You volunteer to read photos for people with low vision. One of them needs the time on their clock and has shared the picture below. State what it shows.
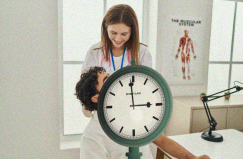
2:59
